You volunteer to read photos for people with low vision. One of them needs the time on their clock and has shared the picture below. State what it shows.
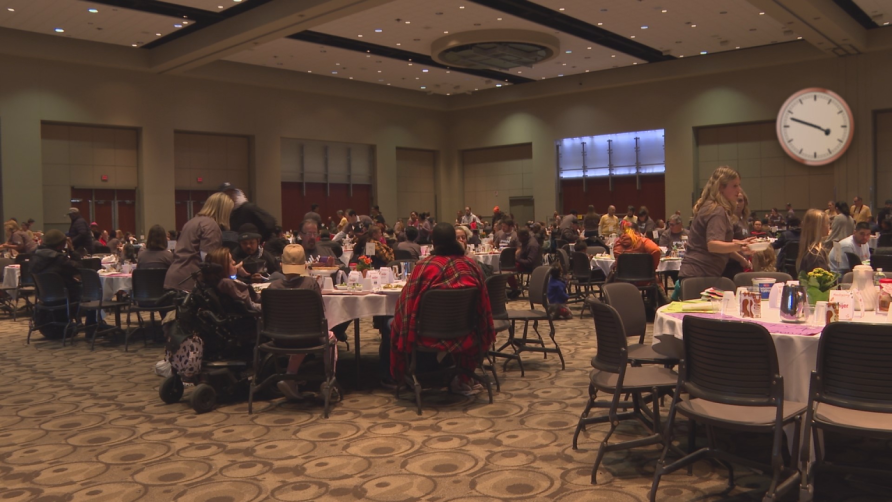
3:48
